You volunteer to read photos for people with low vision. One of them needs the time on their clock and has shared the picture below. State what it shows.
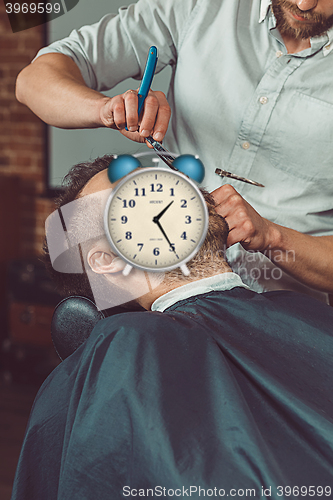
1:25
